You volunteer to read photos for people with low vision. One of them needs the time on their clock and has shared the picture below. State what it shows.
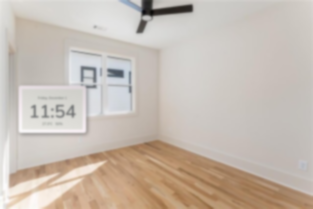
11:54
